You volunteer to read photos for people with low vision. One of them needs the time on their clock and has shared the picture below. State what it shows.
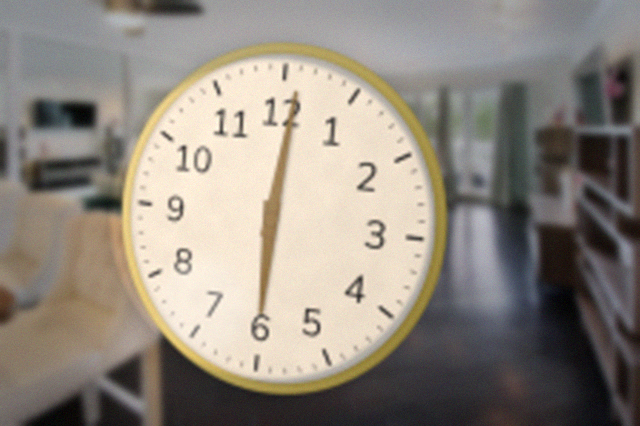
6:01
